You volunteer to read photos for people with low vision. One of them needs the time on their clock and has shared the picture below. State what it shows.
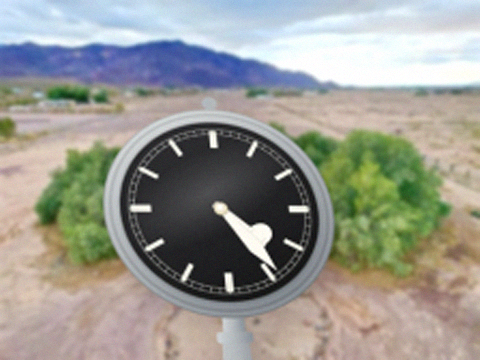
4:24
